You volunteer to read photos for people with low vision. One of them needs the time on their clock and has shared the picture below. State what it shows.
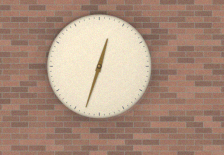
12:33
